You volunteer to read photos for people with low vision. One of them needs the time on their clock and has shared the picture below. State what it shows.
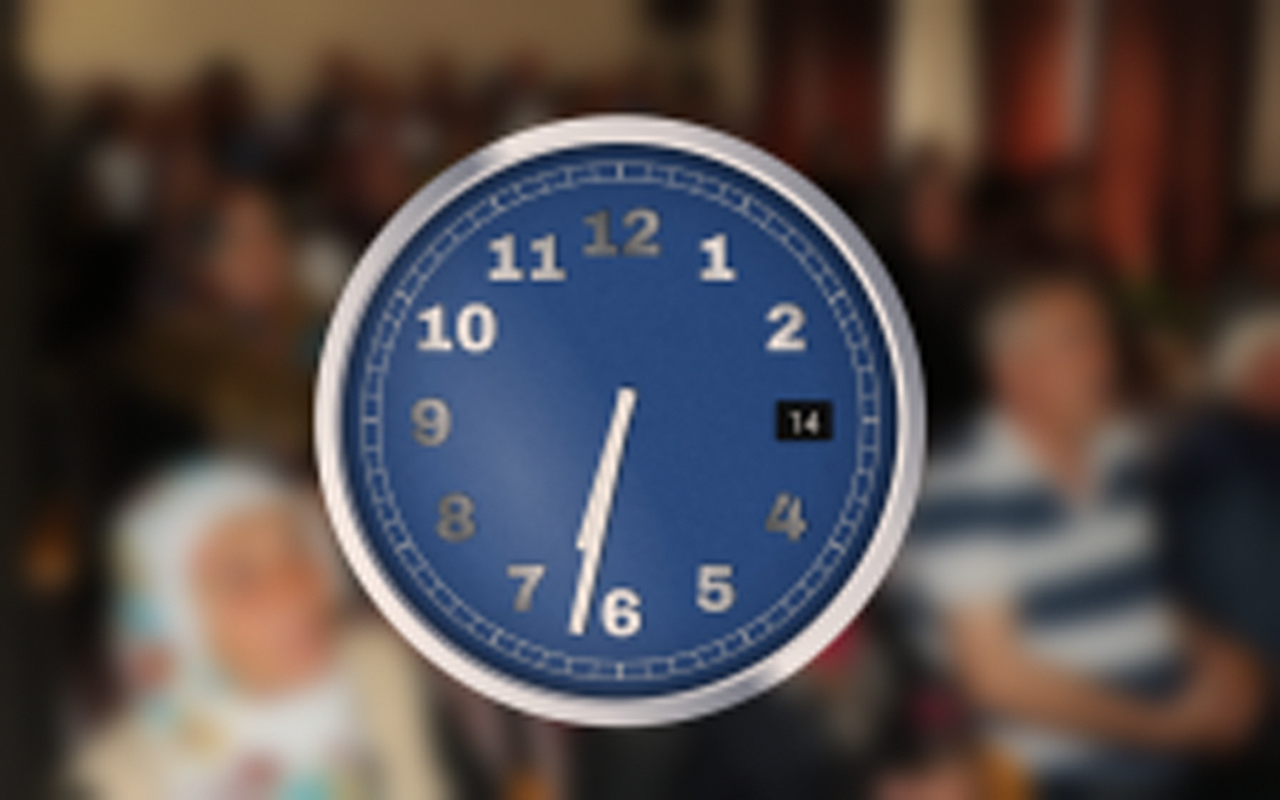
6:32
